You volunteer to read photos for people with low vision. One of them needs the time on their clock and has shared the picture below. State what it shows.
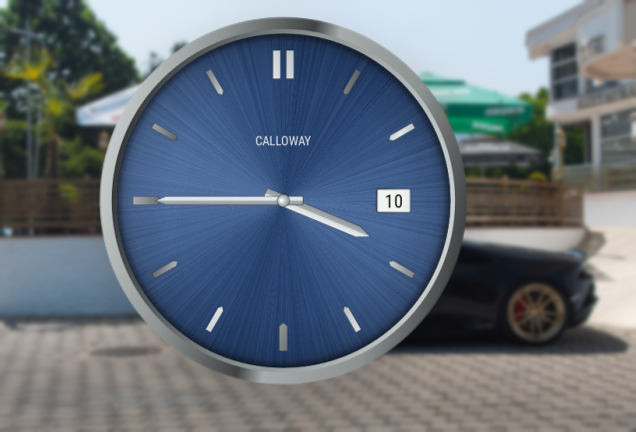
3:45
